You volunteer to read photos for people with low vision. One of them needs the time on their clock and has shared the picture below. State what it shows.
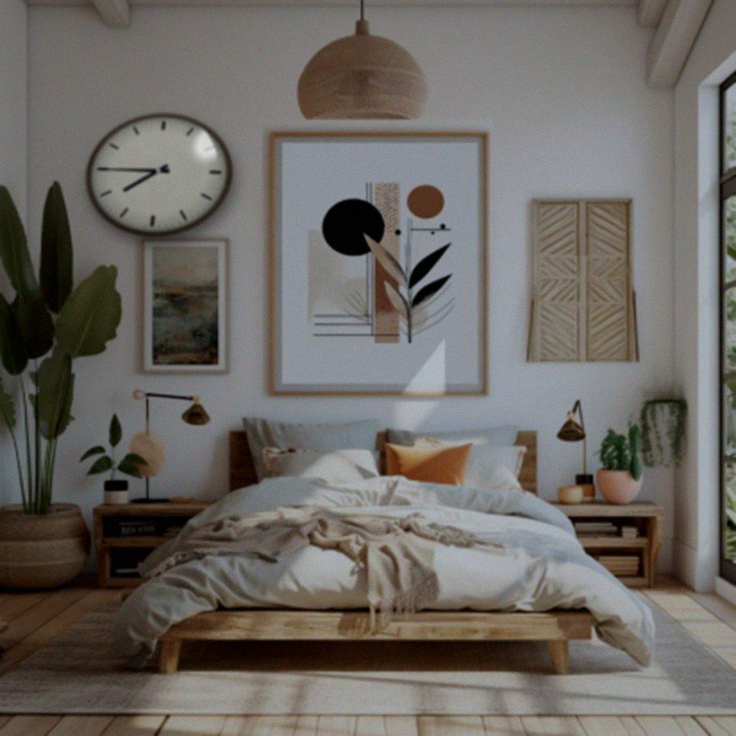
7:45
